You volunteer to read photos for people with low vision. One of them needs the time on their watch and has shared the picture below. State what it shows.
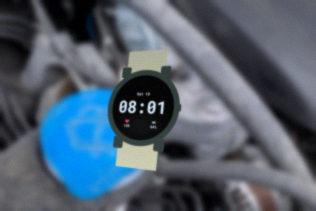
8:01
